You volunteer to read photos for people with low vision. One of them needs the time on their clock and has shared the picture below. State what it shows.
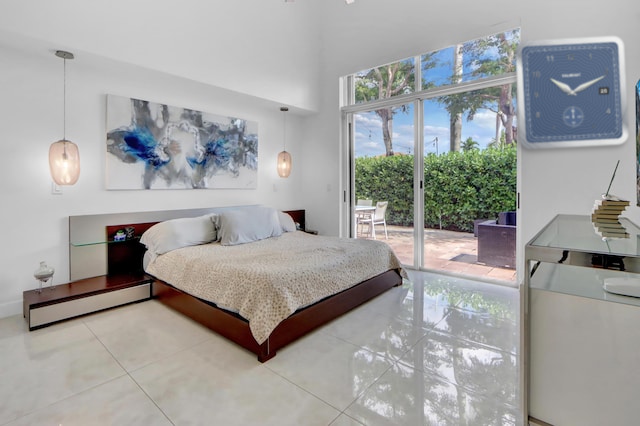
10:11
